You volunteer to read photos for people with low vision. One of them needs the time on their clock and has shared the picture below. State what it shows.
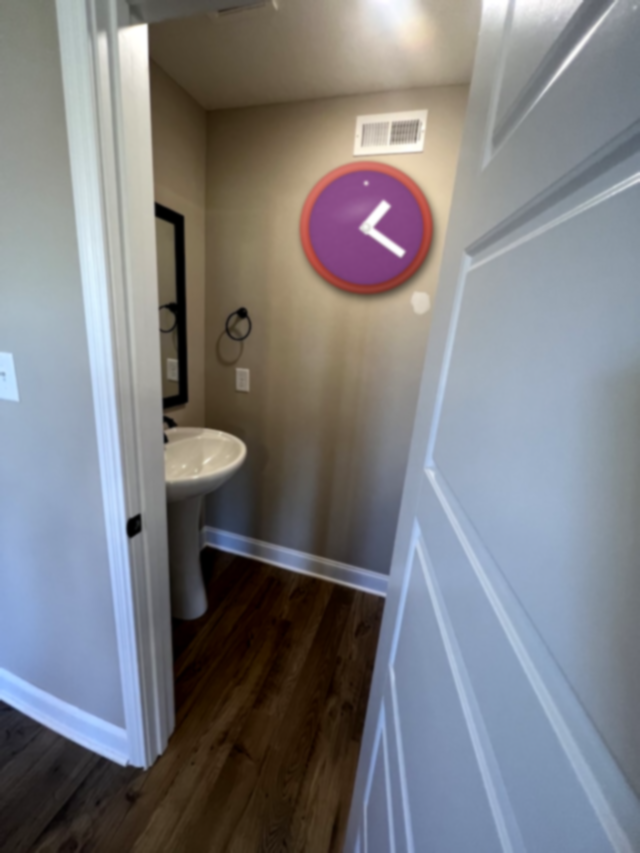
1:21
